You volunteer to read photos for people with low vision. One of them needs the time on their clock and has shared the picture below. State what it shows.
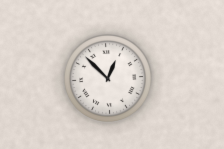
12:53
